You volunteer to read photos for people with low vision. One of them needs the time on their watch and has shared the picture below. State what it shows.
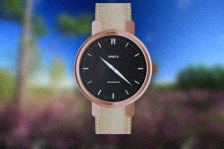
10:22
